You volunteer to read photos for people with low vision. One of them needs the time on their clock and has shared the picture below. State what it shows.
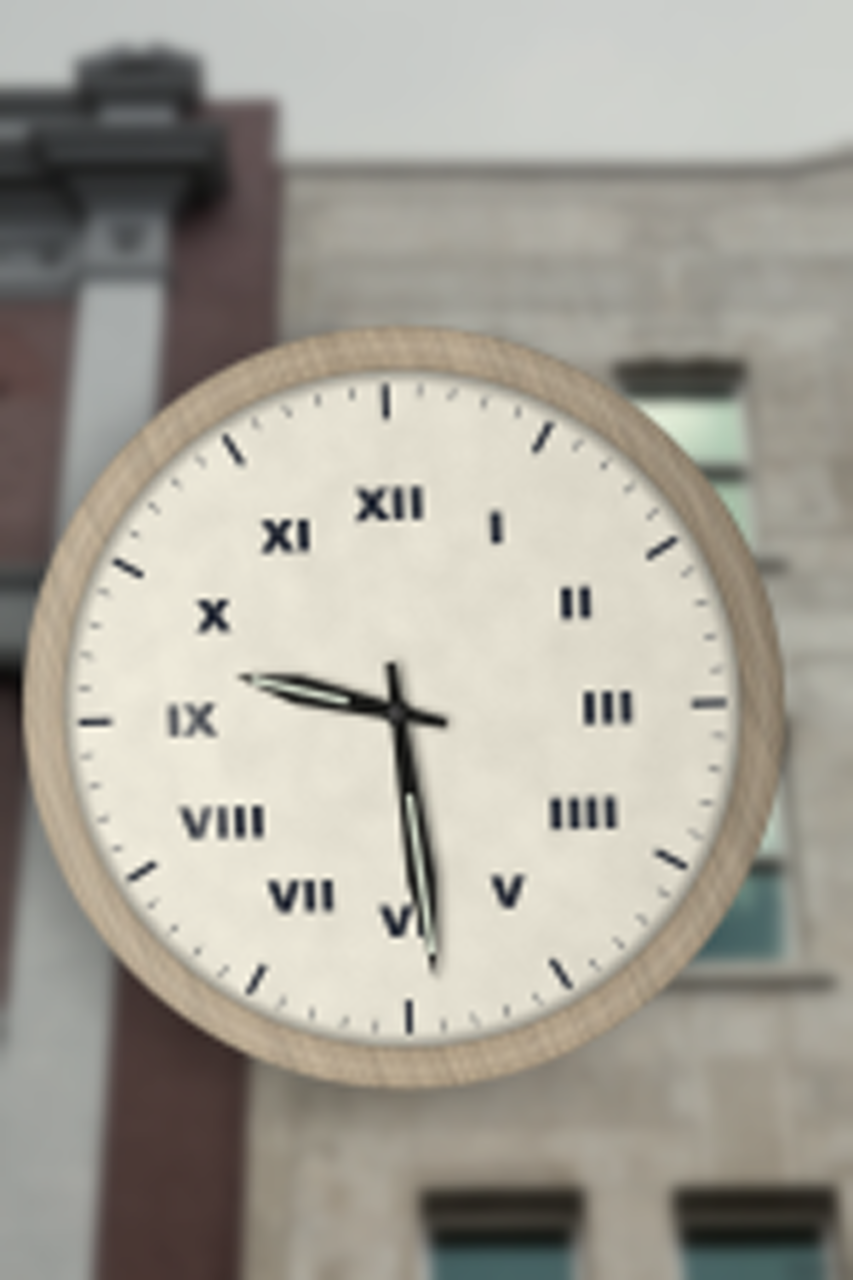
9:29
